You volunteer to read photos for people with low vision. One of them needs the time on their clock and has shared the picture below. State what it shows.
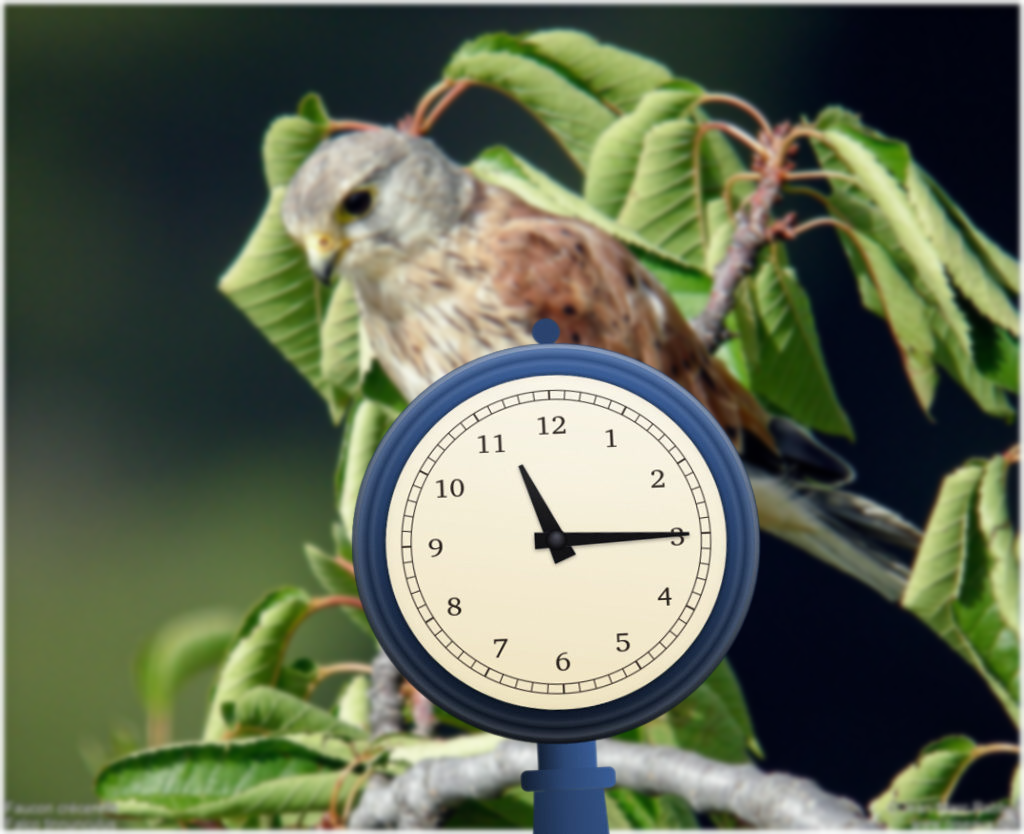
11:15
